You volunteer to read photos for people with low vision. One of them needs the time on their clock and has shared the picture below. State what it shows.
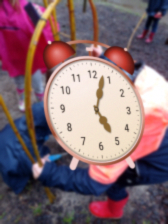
5:03
